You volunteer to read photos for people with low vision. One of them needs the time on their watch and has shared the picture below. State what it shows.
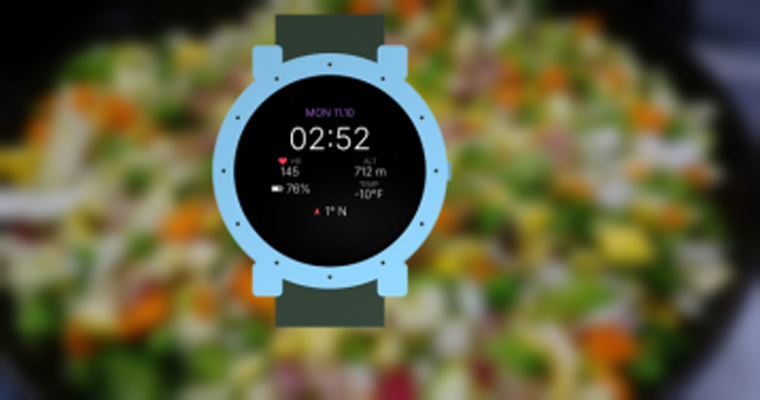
2:52
